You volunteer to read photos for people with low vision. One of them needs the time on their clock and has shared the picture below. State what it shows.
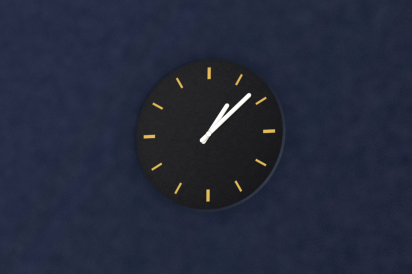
1:08
